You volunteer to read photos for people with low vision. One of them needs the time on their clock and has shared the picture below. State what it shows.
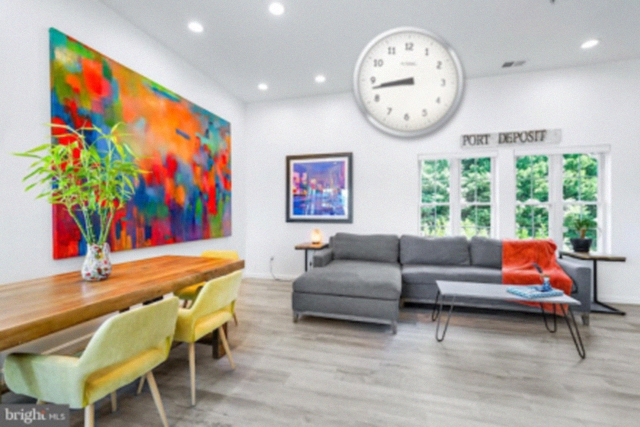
8:43
